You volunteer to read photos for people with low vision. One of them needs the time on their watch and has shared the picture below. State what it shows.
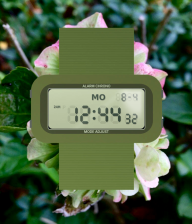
12:44:32
